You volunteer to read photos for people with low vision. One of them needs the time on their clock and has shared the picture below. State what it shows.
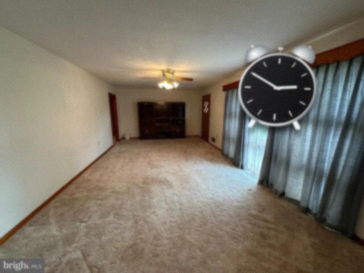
2:50
